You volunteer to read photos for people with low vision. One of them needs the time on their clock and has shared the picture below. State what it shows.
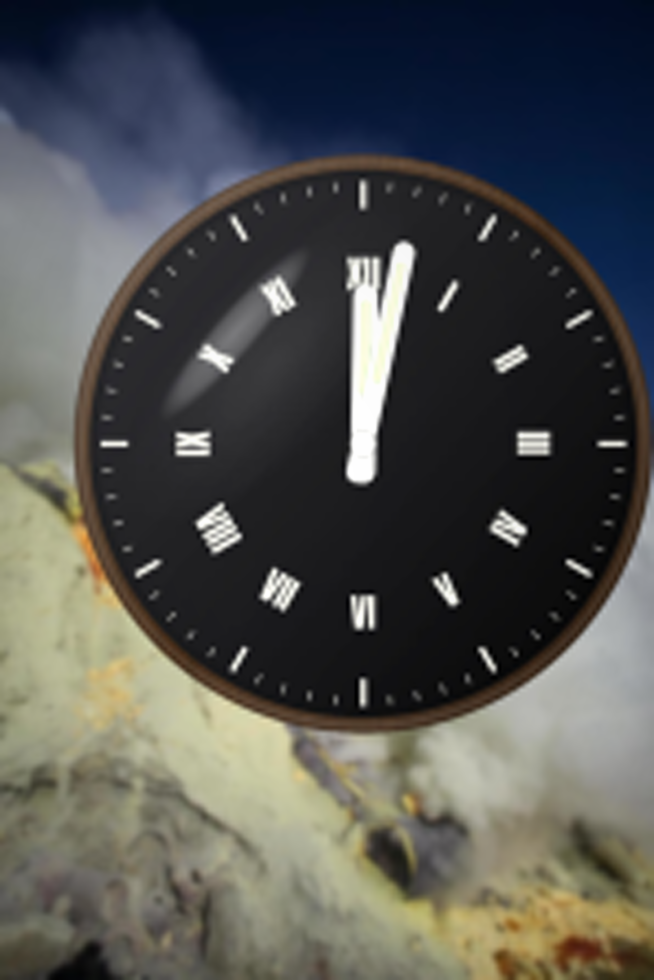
12:02
